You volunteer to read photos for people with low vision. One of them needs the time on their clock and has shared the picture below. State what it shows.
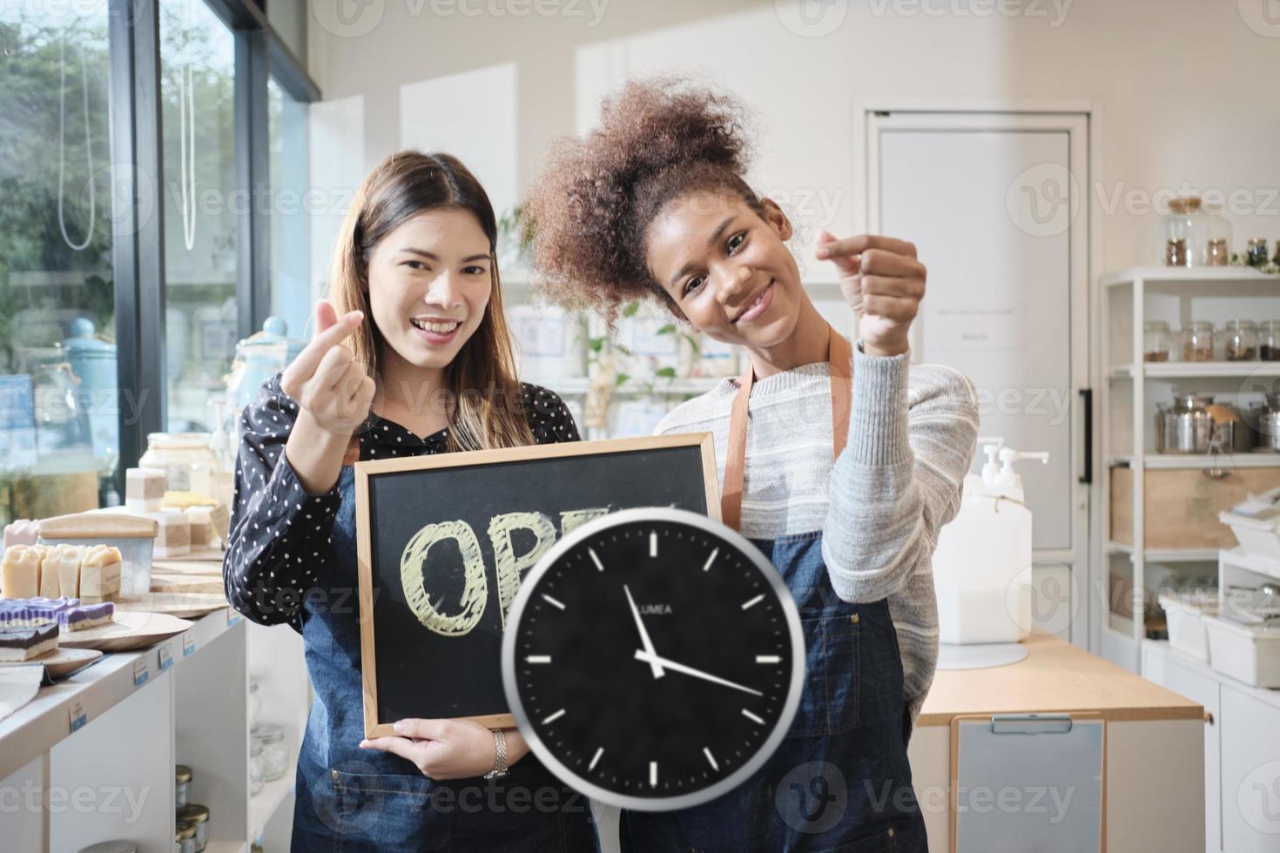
11:18
